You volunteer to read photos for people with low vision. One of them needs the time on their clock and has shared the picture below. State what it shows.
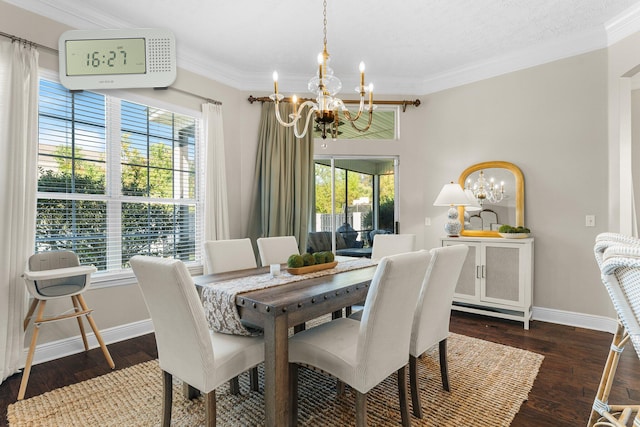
16:27
